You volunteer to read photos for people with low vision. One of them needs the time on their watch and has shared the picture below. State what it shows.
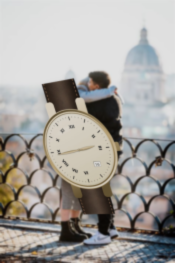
2:44
